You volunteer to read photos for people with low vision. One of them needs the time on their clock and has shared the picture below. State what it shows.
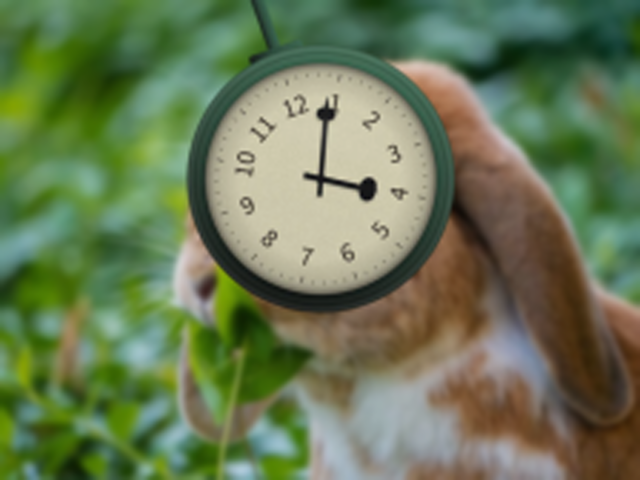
4:04
